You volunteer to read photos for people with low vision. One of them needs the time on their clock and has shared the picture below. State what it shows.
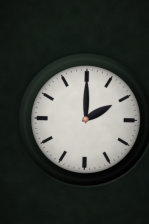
2:00
